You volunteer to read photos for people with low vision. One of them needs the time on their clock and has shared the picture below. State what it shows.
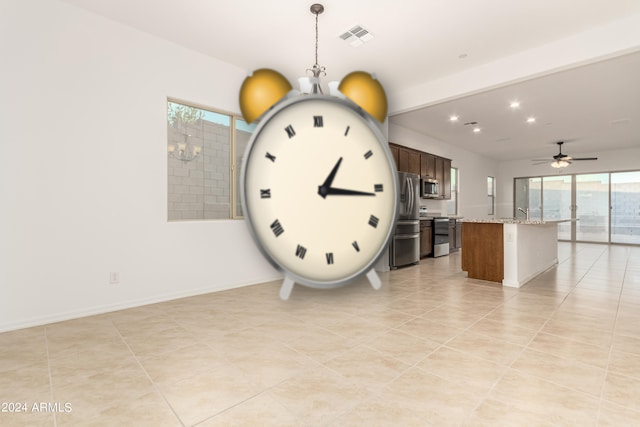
1:16
